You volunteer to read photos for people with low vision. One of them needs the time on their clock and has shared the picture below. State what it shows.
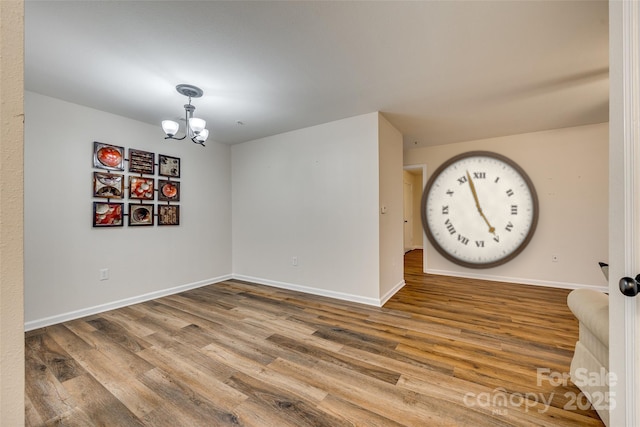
4:57
